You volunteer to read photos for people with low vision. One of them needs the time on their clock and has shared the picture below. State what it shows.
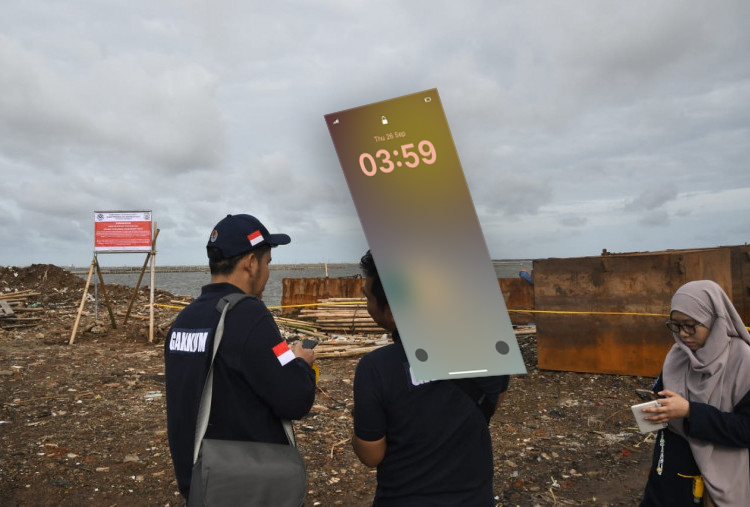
3:59
